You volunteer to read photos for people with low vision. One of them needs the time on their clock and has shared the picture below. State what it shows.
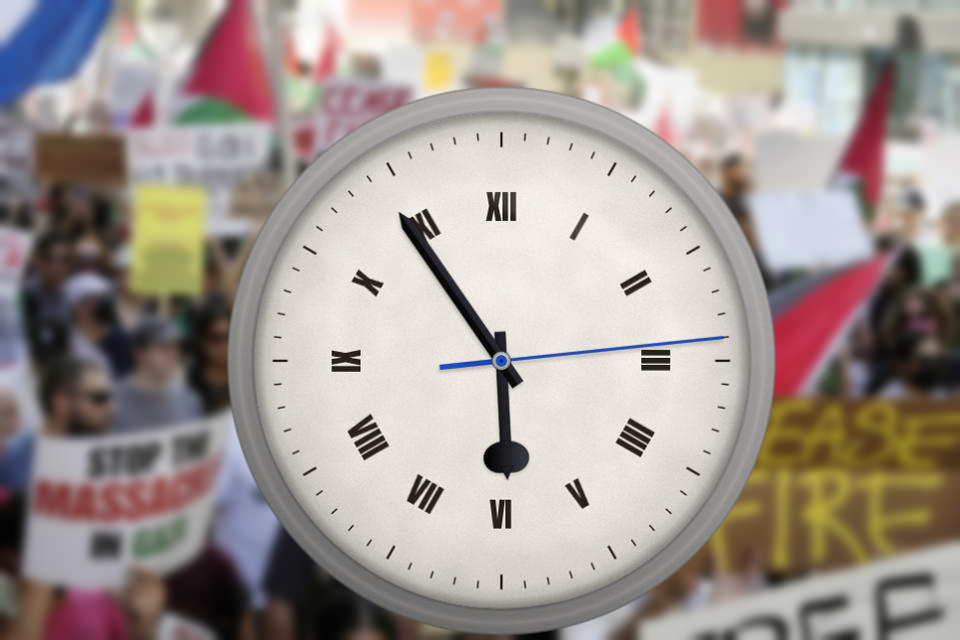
5:54:14
